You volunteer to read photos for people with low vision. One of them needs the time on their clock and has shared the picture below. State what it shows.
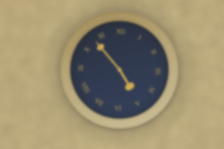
4:53
